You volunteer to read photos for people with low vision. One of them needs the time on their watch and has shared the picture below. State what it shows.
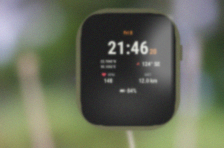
21:46
